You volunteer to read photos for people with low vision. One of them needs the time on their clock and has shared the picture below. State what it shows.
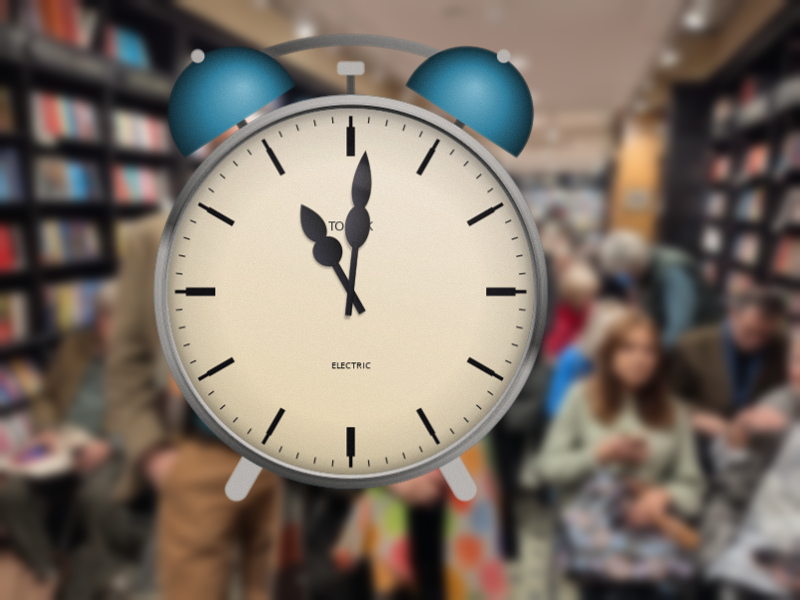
11:01
